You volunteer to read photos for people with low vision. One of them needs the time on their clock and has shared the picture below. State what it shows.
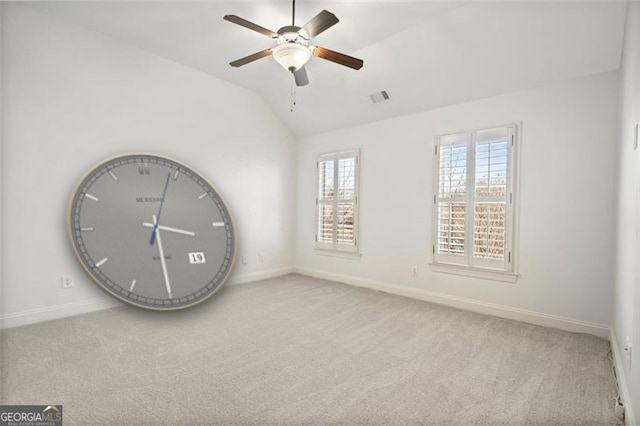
3:30:04
